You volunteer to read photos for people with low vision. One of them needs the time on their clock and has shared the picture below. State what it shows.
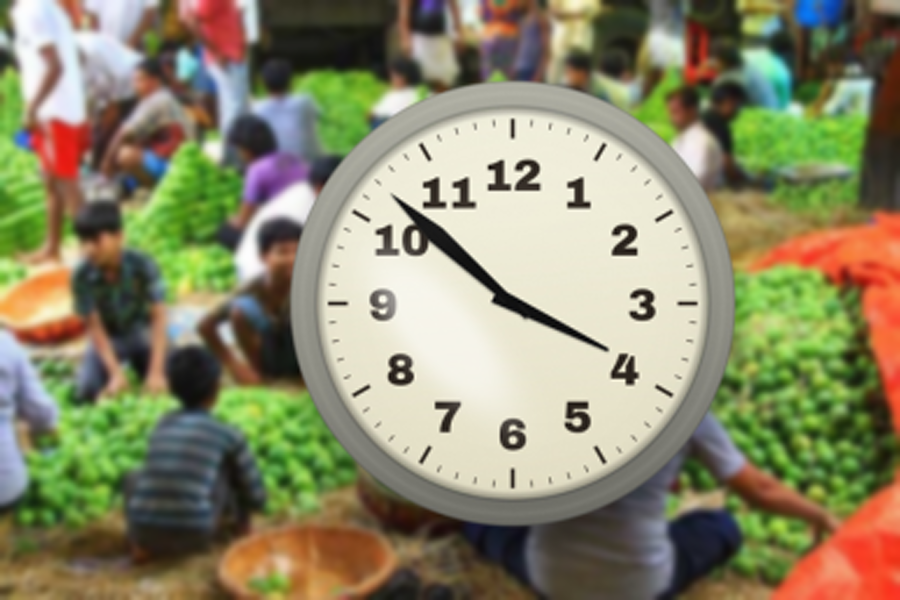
3:52
